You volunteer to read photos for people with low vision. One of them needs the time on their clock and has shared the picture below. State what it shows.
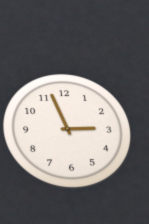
2:57
